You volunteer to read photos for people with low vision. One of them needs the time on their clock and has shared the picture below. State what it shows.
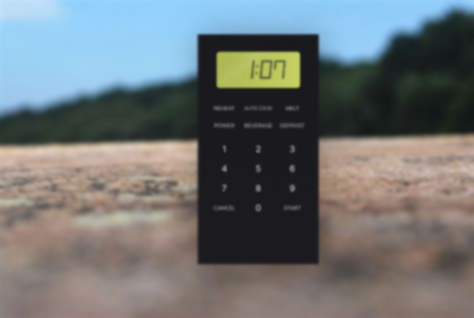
1:07
